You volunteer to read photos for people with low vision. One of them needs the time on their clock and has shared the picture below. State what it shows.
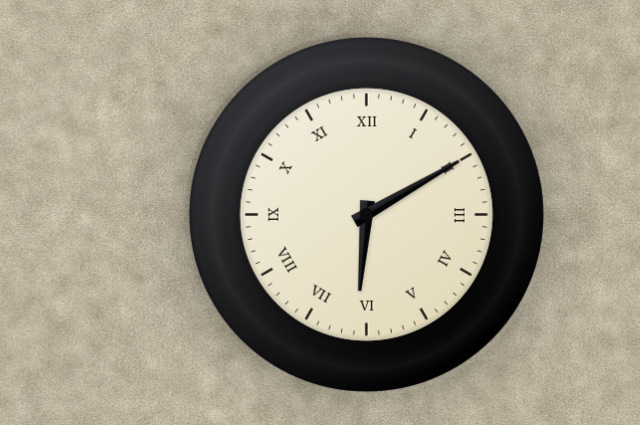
6:10
